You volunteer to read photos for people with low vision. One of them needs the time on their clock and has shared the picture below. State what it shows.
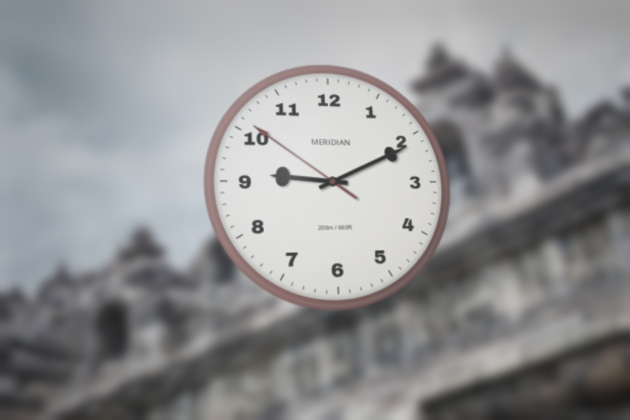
9:10:51
